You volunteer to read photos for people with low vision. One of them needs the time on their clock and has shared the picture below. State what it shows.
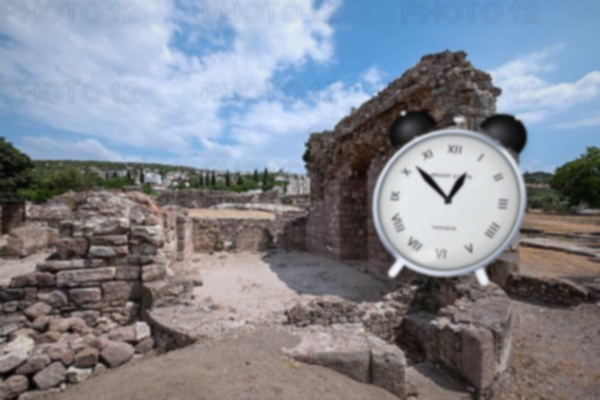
12:52
